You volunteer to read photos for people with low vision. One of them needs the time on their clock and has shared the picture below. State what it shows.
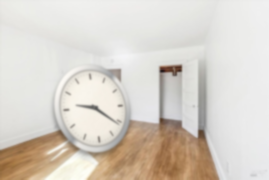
9:21
